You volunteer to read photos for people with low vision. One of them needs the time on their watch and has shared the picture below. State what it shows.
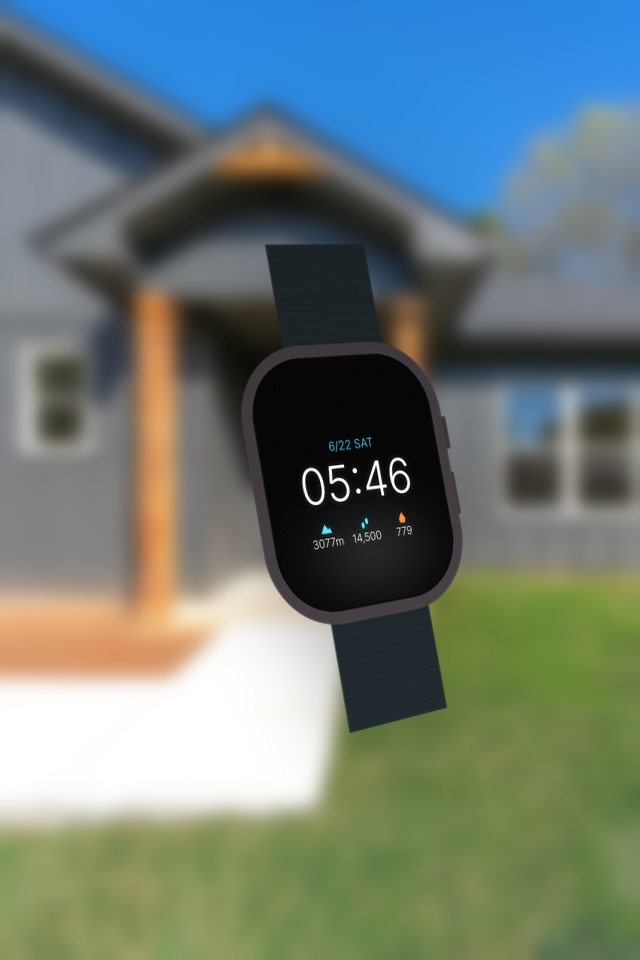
5:46
